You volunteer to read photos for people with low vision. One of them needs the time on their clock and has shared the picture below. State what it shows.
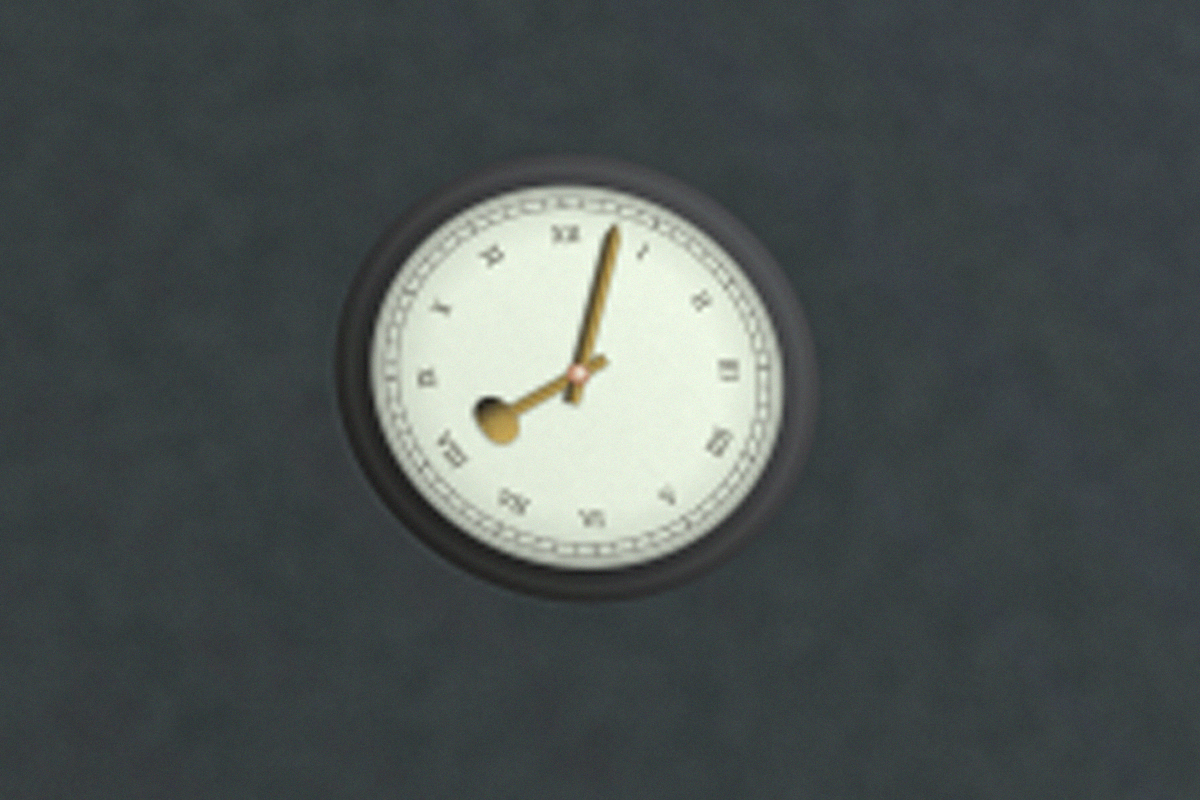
8:03
